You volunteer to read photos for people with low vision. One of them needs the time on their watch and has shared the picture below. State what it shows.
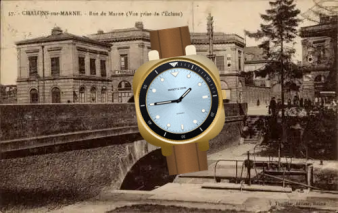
1:45
